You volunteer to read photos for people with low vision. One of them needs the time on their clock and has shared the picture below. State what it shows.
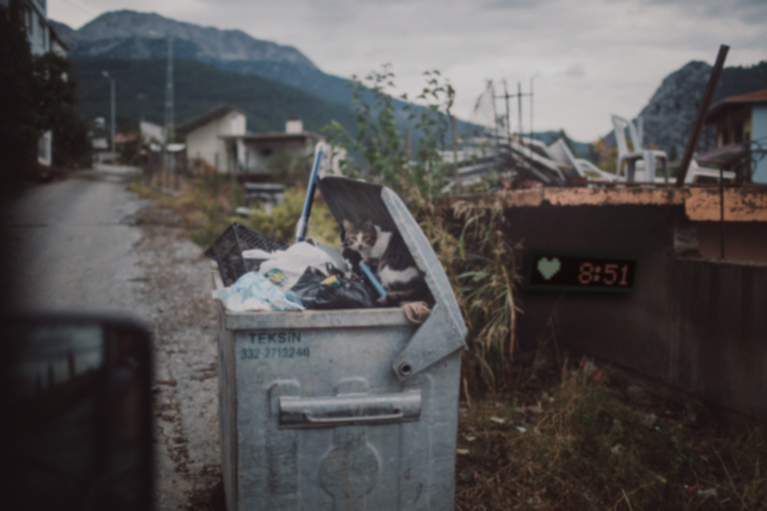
8:51
